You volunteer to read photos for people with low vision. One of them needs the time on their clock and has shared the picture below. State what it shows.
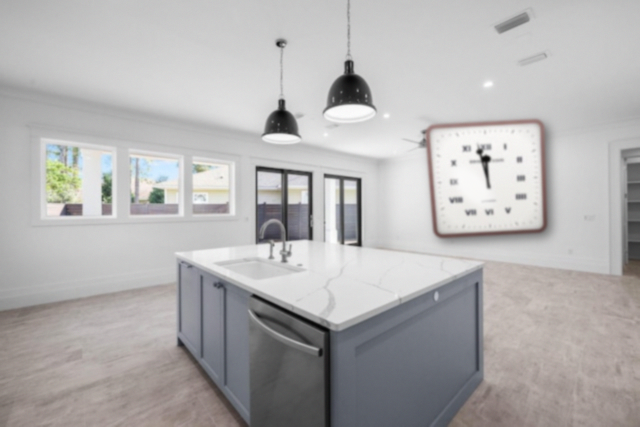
11:58
